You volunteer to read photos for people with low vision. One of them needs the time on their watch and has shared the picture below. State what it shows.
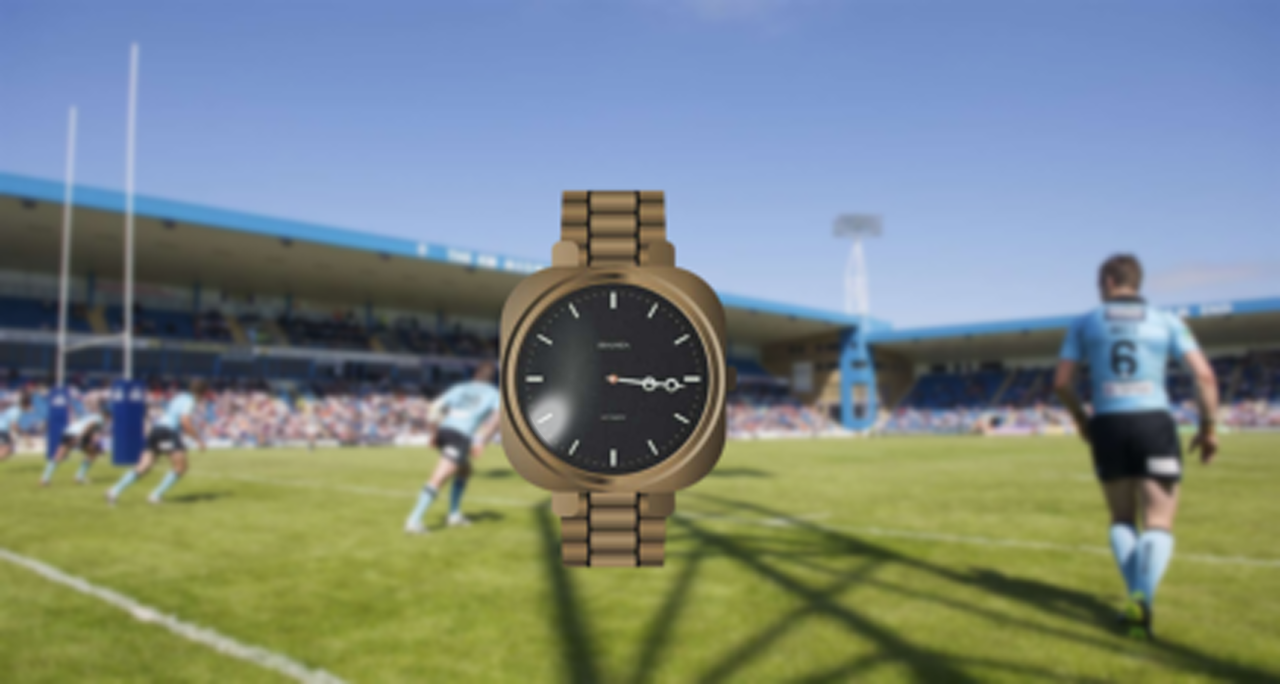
3:16
